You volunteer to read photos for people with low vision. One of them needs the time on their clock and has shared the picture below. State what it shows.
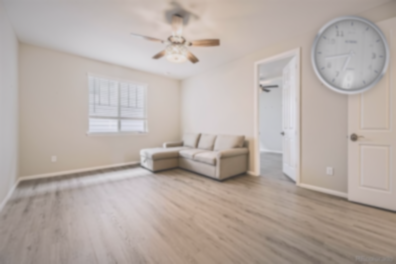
6:43
